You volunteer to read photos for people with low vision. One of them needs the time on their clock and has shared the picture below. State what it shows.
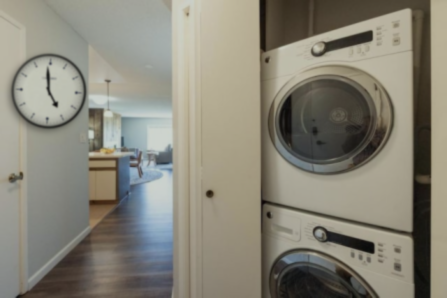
4:59
